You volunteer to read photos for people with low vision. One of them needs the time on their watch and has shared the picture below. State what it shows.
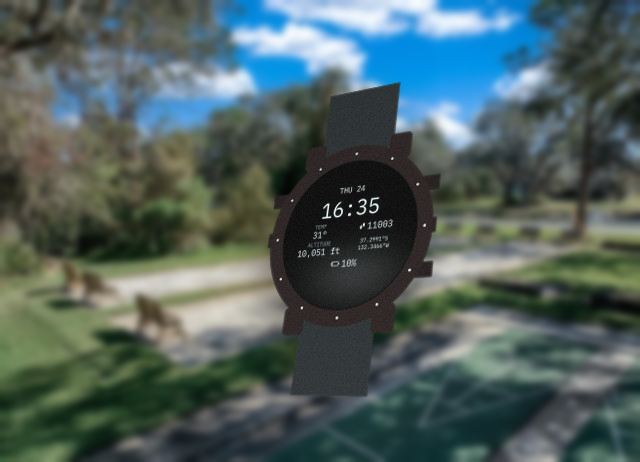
16:35
